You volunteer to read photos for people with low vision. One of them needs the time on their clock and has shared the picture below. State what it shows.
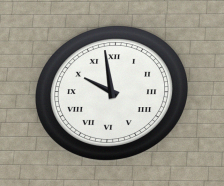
9:58
